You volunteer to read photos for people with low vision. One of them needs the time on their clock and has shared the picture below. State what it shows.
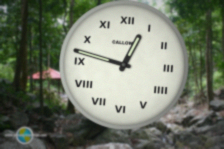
12:47
